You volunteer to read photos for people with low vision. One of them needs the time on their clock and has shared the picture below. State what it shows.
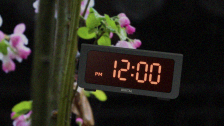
12:00
